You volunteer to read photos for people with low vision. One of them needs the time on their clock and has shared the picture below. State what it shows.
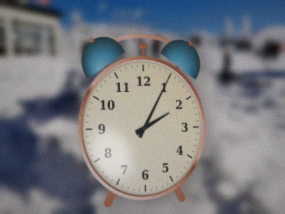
2:05
